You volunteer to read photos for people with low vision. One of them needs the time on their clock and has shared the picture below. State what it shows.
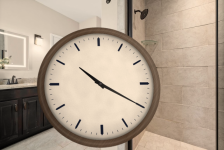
10:20
